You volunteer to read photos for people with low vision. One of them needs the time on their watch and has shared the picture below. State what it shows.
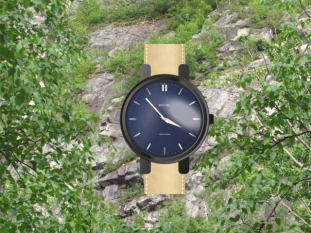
3:53
